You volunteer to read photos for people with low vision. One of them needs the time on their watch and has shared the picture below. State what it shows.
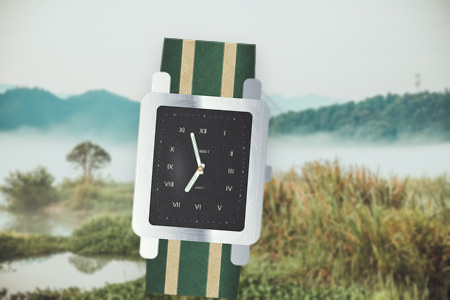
6:57
